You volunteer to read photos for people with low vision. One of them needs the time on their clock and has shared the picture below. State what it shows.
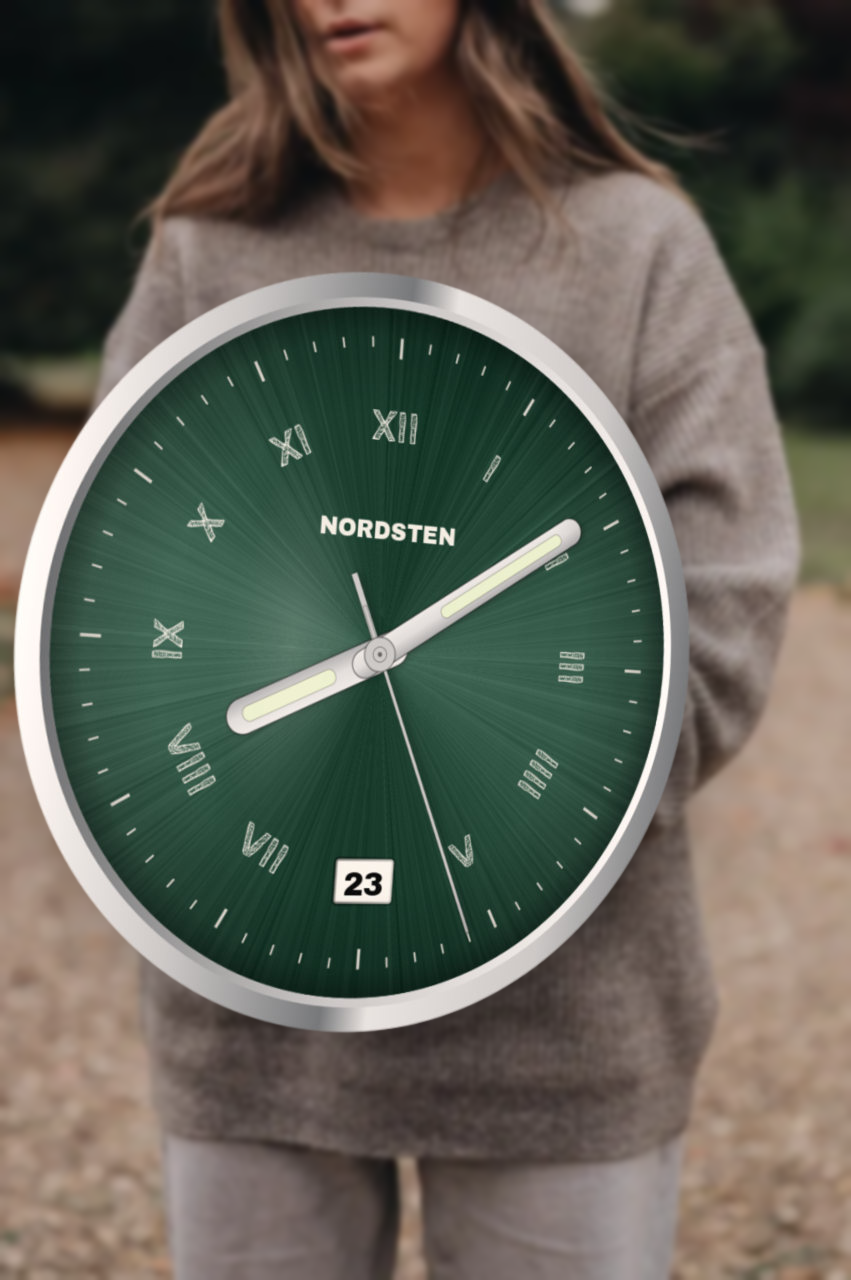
8:09:26
